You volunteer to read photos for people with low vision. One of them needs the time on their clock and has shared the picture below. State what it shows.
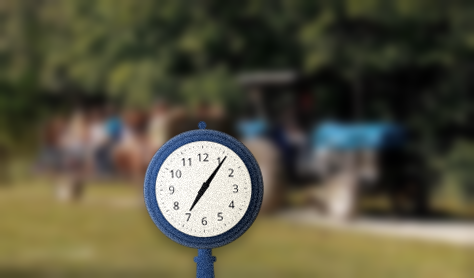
7:06
